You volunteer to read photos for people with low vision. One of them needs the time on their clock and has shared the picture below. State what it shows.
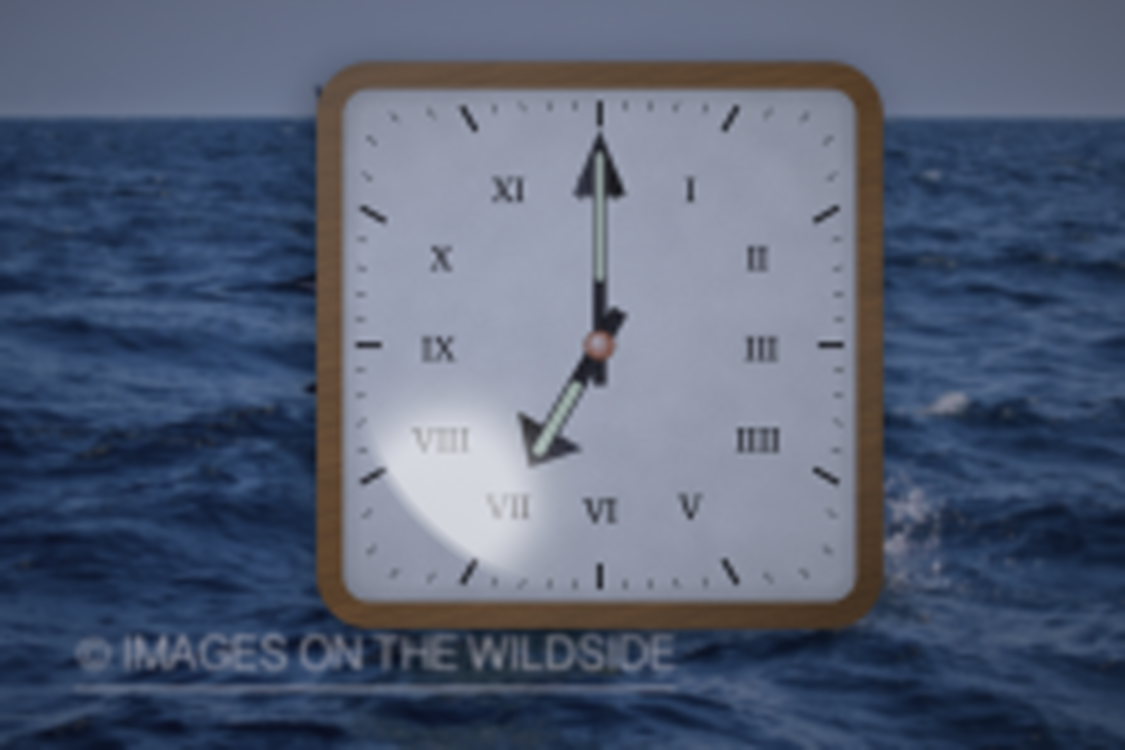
7:00
